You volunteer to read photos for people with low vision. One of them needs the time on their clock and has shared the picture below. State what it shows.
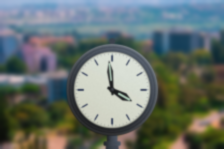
3:59
